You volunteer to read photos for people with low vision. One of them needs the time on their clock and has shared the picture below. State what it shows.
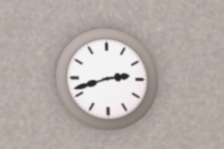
2:42
